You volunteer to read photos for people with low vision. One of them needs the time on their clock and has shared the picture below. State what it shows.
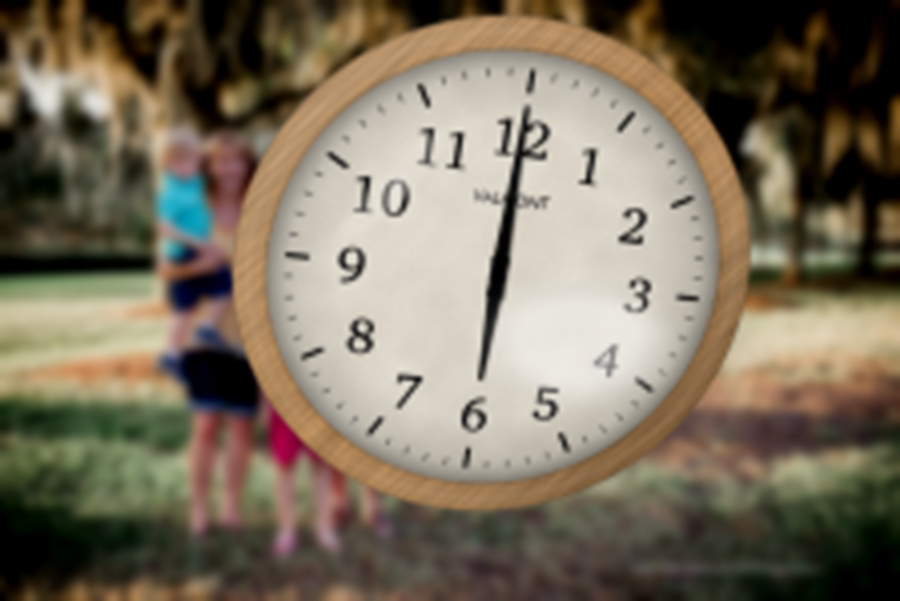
6:00
